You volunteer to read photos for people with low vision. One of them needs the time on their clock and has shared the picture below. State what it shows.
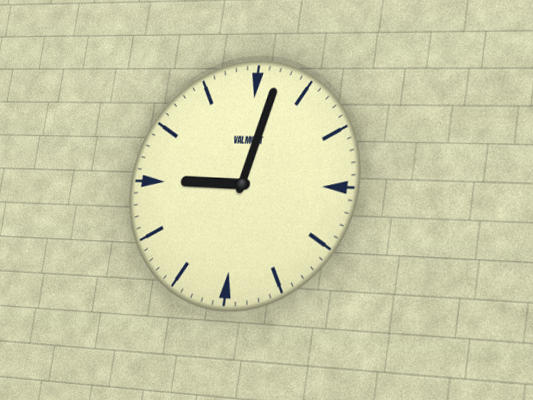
9:02
